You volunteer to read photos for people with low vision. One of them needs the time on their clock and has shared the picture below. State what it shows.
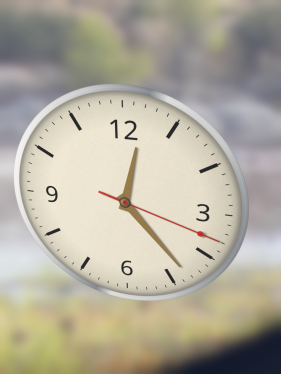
12:23:18
